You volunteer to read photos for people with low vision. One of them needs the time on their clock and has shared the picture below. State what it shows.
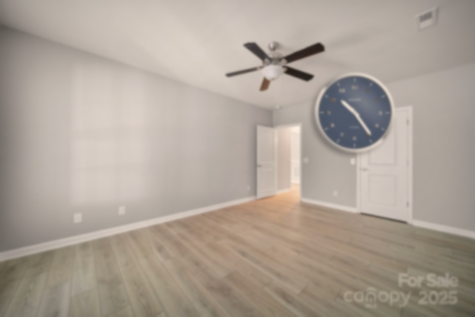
10:24
